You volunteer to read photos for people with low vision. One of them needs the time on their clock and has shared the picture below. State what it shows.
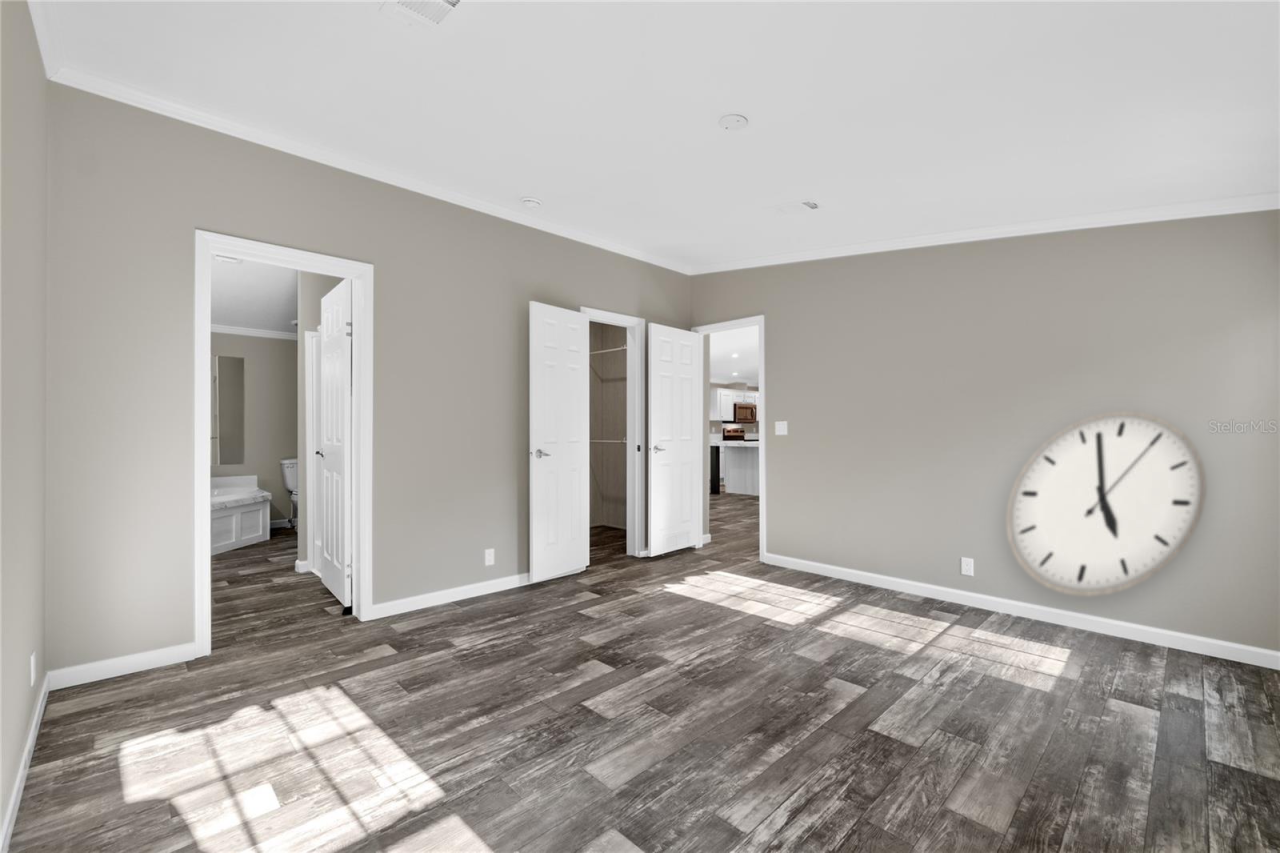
4:57:05
